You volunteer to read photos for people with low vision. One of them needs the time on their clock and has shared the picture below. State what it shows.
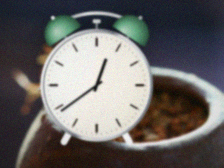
12:39
